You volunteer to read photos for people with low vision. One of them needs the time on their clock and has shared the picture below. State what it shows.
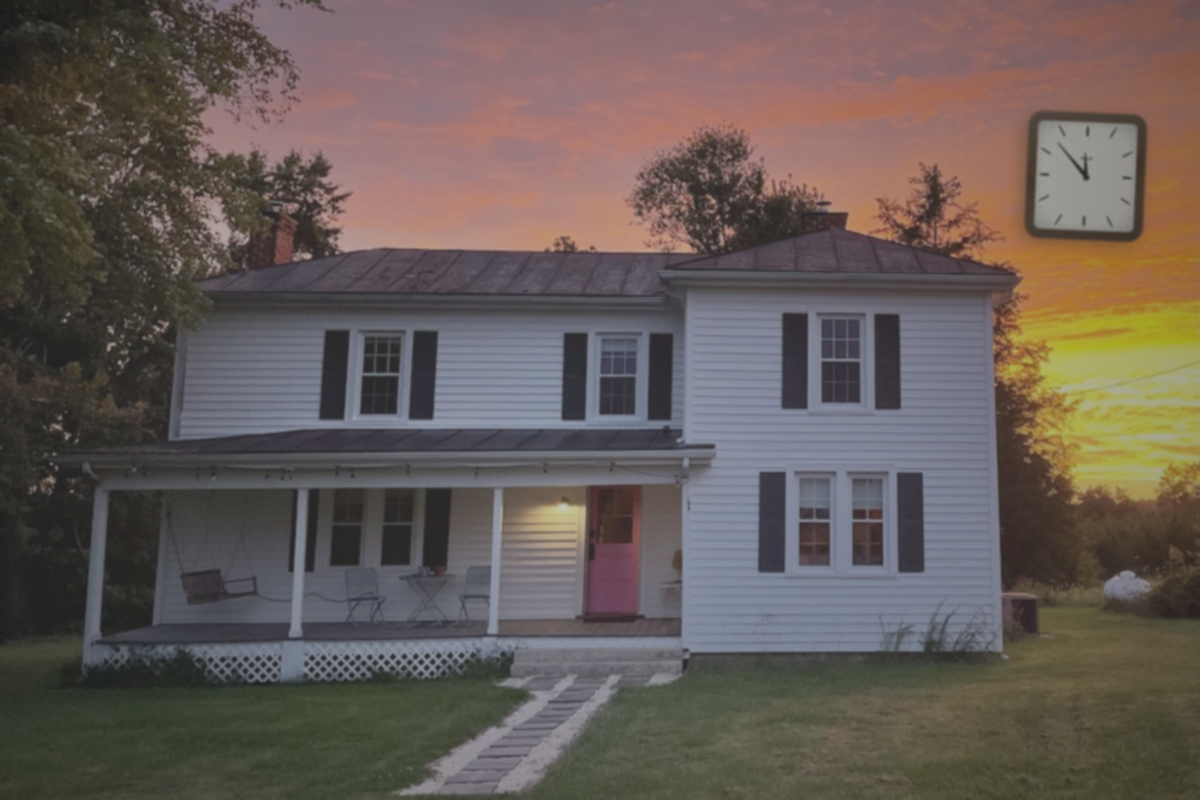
11:53
